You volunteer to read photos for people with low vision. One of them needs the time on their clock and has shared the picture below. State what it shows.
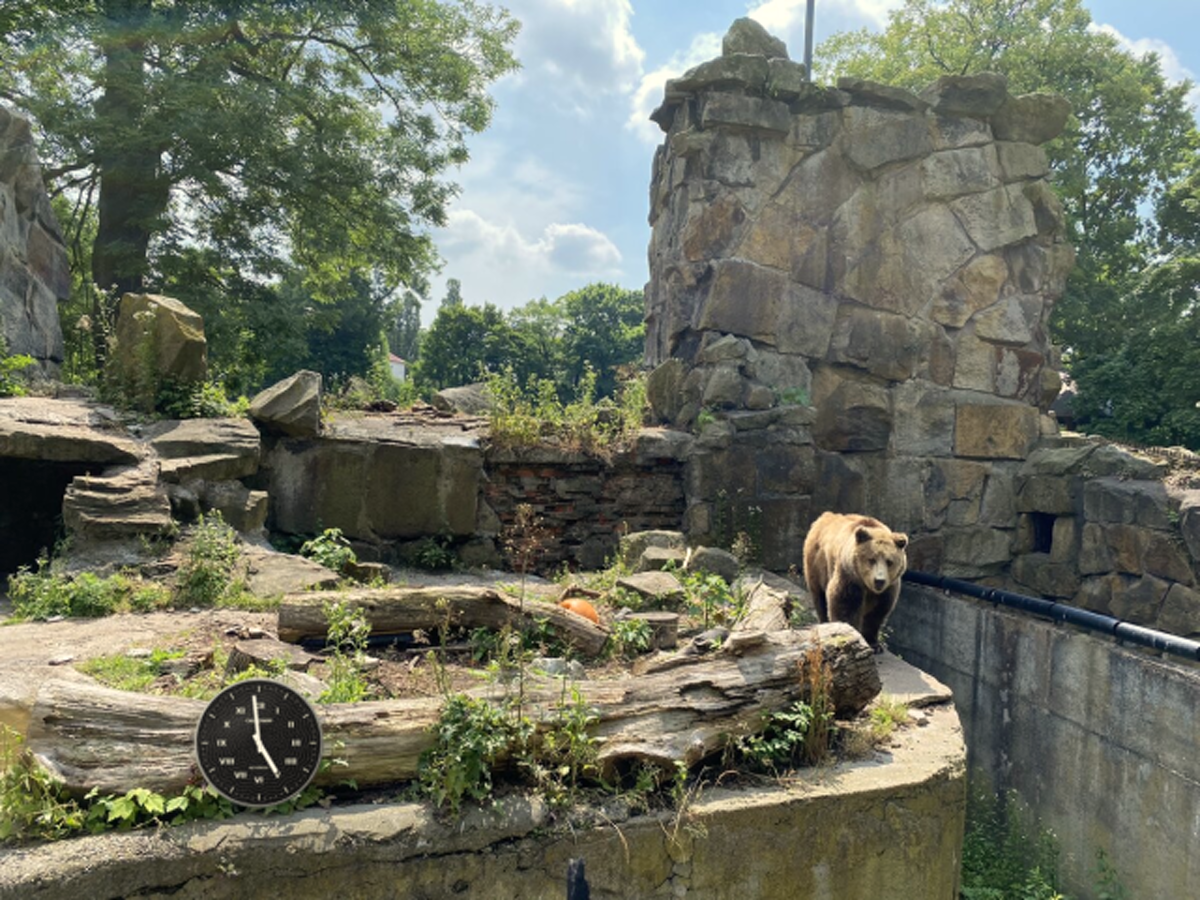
4:59
